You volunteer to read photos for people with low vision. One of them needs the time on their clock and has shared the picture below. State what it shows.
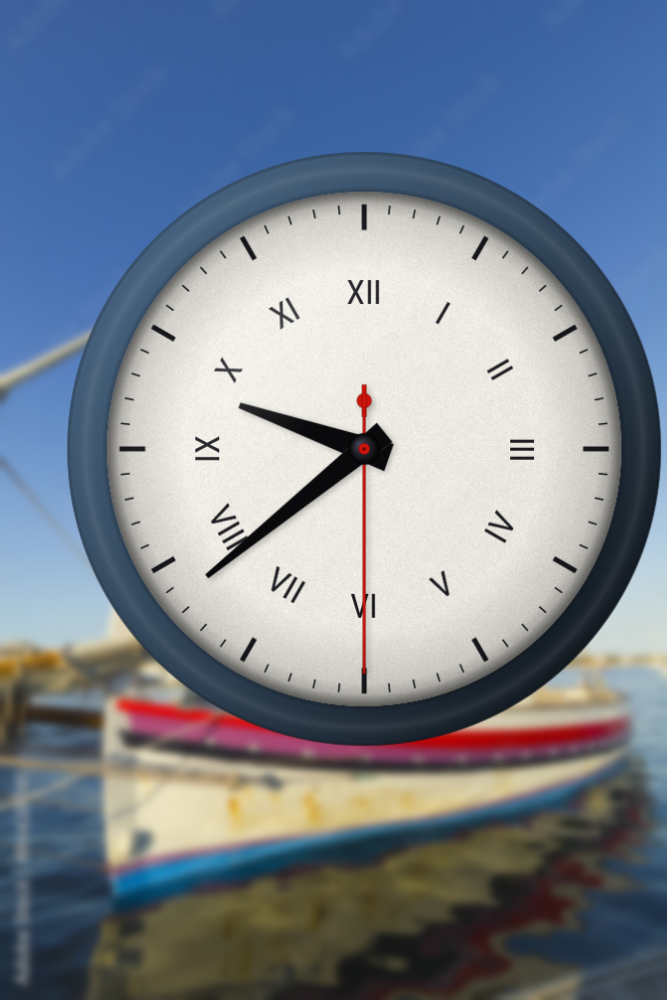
9:38:30
